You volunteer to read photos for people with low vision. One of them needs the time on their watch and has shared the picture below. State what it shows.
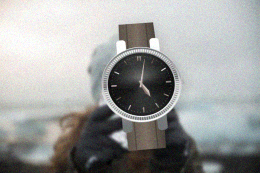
5:02
